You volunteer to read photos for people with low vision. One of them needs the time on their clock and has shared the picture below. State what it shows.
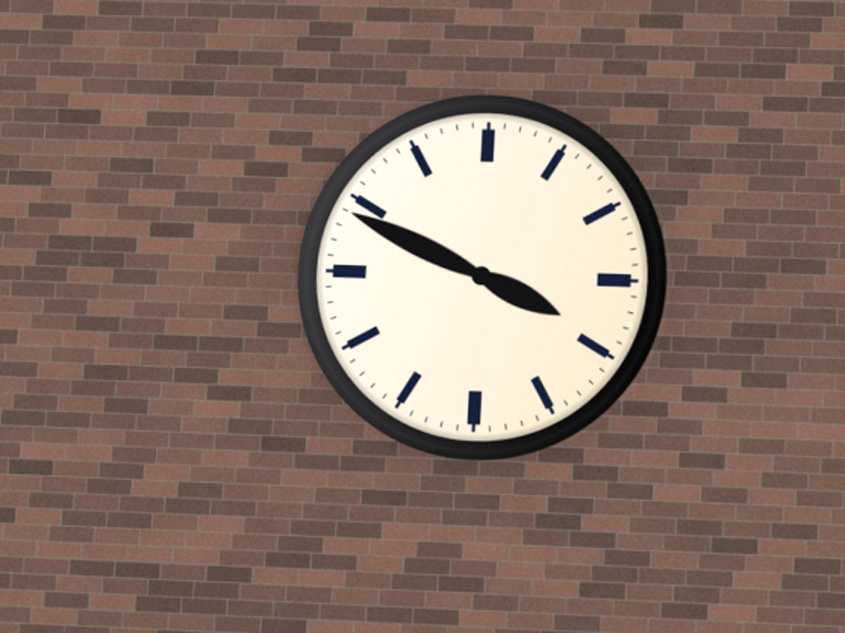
3:49
